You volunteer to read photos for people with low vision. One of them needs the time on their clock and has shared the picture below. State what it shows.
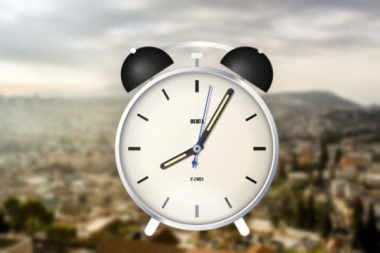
8:05:02
